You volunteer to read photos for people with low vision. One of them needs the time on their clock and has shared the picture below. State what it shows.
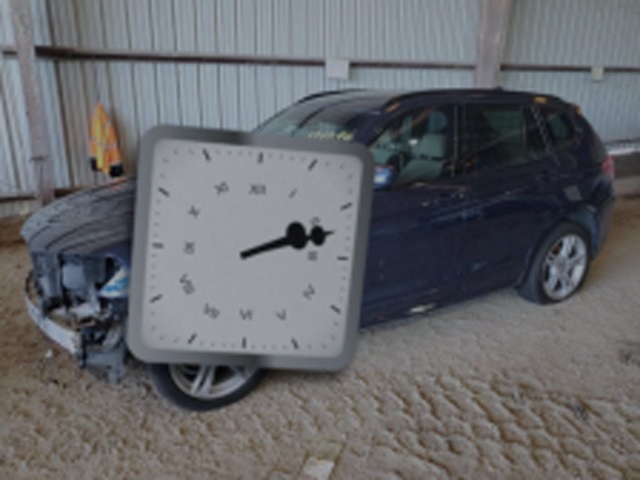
2:12
